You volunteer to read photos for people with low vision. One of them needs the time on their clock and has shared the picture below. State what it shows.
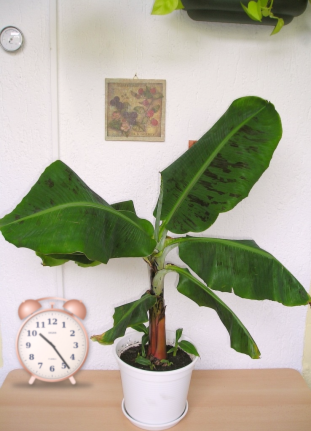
10:24
